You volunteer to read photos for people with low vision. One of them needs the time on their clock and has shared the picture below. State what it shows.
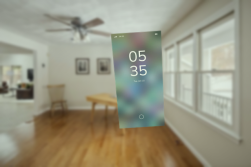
5:35
